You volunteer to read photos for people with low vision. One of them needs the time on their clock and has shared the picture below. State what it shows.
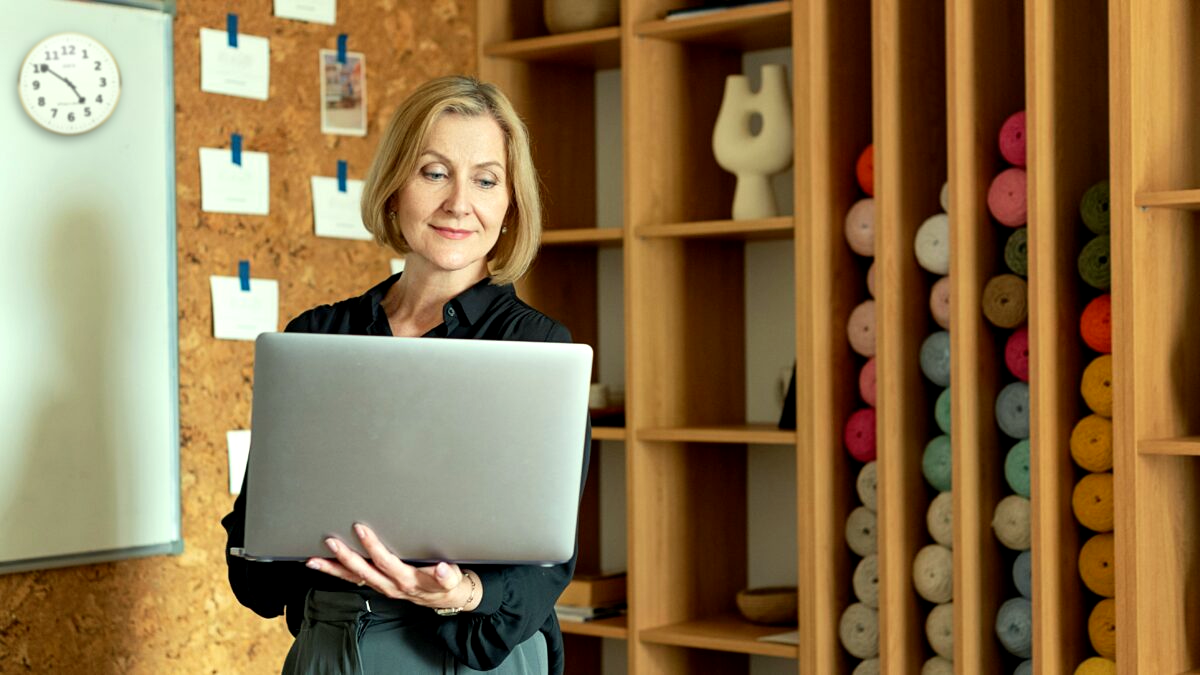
4:51
